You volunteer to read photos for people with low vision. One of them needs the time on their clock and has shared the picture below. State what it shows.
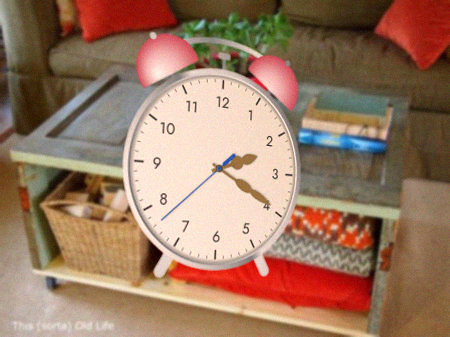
2:19:38
